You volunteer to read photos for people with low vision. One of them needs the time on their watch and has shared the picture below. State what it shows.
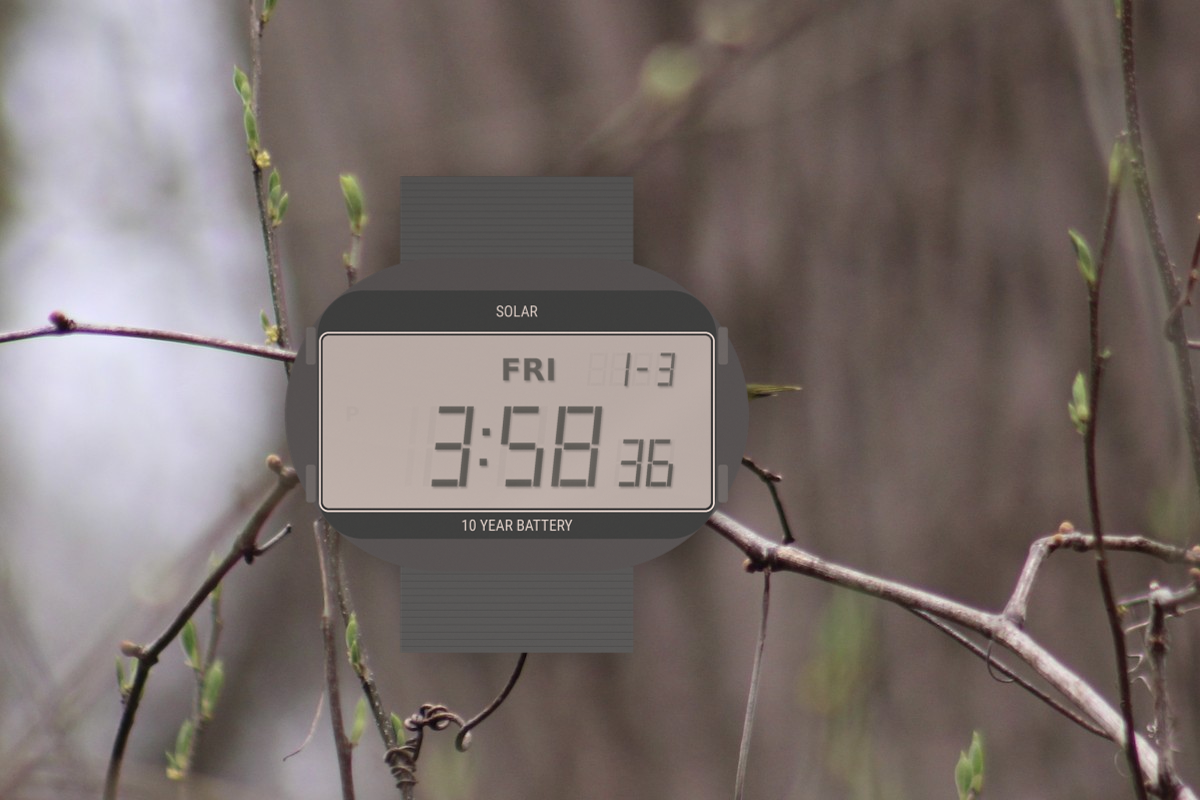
3:58:36
